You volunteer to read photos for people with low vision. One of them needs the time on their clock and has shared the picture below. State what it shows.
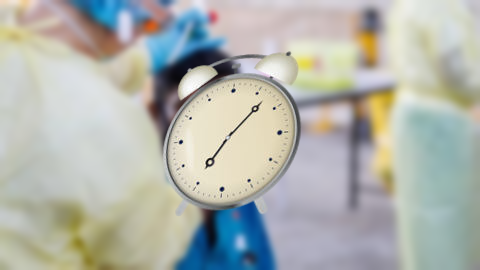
7:07
